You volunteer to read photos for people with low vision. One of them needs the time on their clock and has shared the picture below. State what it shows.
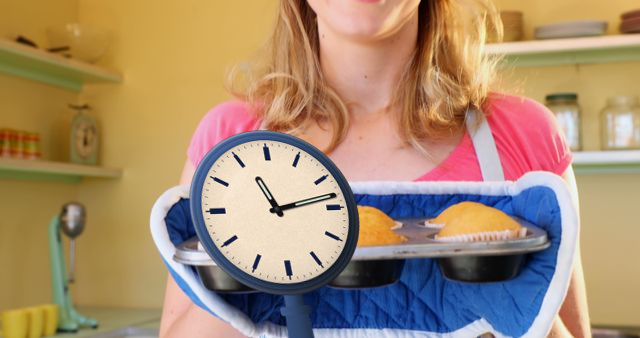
11:13
